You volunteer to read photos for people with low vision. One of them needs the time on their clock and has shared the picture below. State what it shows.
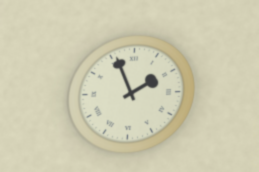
1:56
